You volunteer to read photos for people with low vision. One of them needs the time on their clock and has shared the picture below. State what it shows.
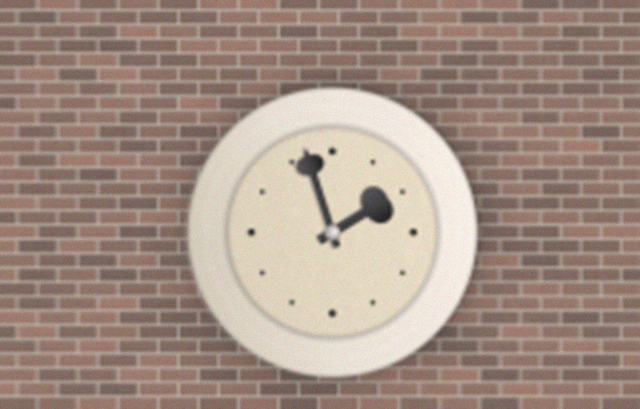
1:57
